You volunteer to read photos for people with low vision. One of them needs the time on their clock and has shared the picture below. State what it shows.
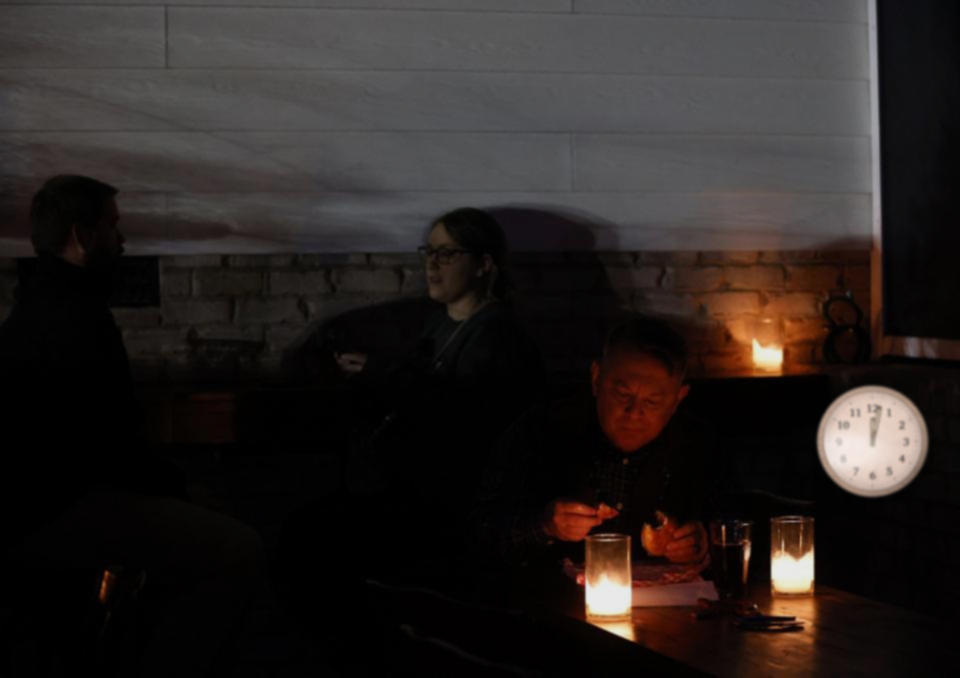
12:02
